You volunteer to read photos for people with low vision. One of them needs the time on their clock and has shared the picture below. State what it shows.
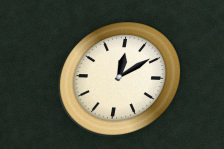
12:09
